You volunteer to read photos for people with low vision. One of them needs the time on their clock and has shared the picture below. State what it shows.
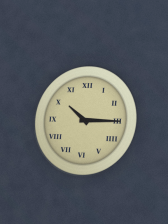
10:15
